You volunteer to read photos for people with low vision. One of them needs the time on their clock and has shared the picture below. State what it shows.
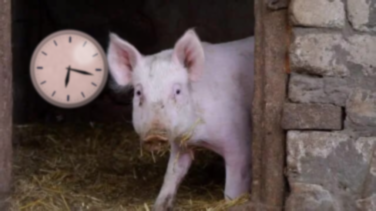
6:17
